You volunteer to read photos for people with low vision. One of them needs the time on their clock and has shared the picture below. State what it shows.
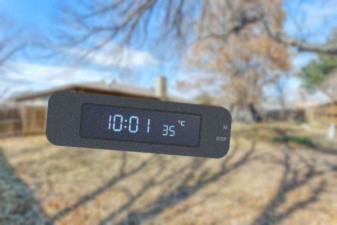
10:01
